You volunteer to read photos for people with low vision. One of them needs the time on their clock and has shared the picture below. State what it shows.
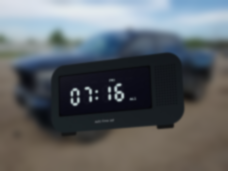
7:16
